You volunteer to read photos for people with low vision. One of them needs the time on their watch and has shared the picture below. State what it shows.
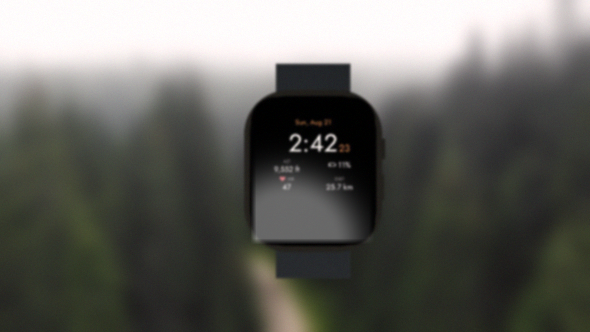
2:42
